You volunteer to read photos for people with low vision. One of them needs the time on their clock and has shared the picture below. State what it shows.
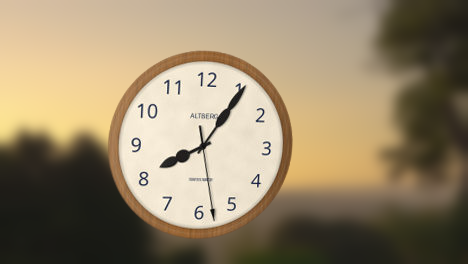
8:05:28
